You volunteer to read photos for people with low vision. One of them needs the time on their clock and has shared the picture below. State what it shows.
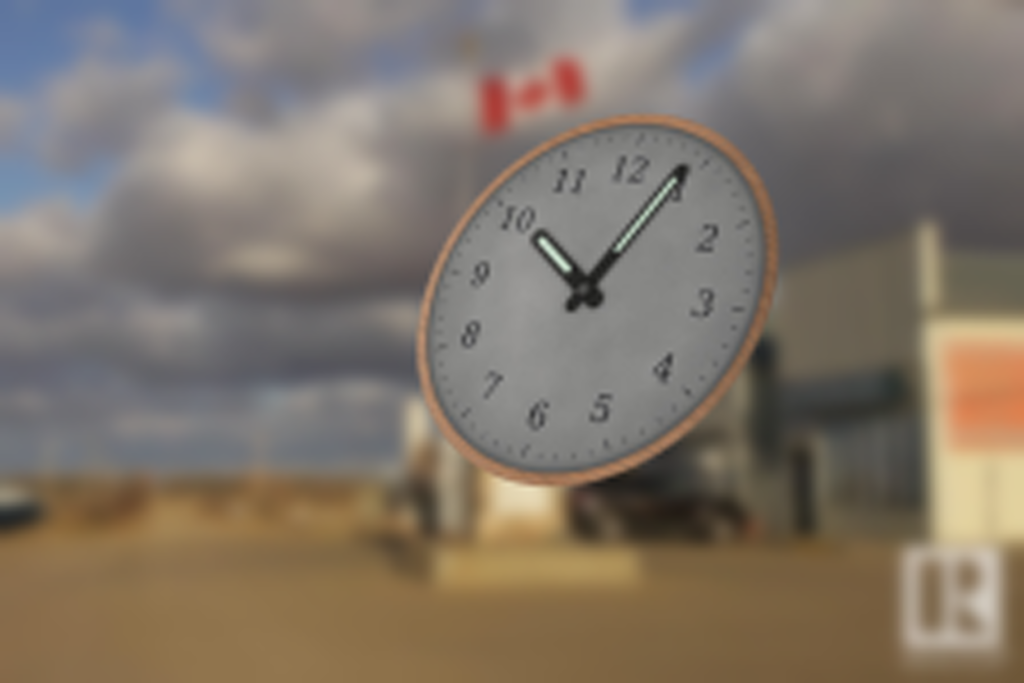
10:04
